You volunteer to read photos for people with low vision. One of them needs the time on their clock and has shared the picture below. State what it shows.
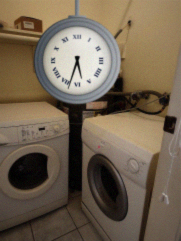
5:33
